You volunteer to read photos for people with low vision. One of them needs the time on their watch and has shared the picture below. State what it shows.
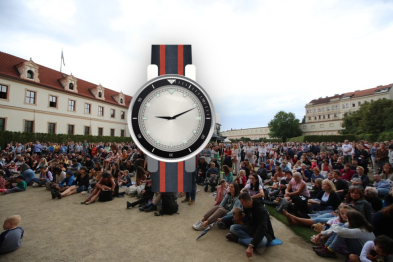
9:11
